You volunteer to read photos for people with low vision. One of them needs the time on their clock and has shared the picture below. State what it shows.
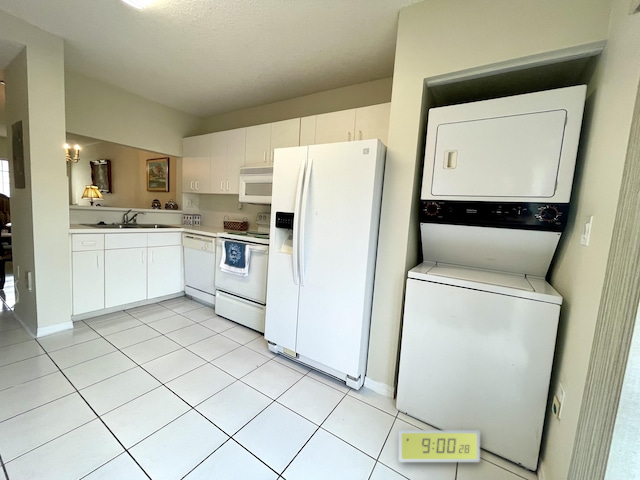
9:00
